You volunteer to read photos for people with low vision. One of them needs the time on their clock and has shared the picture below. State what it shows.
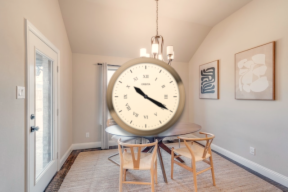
10:20
